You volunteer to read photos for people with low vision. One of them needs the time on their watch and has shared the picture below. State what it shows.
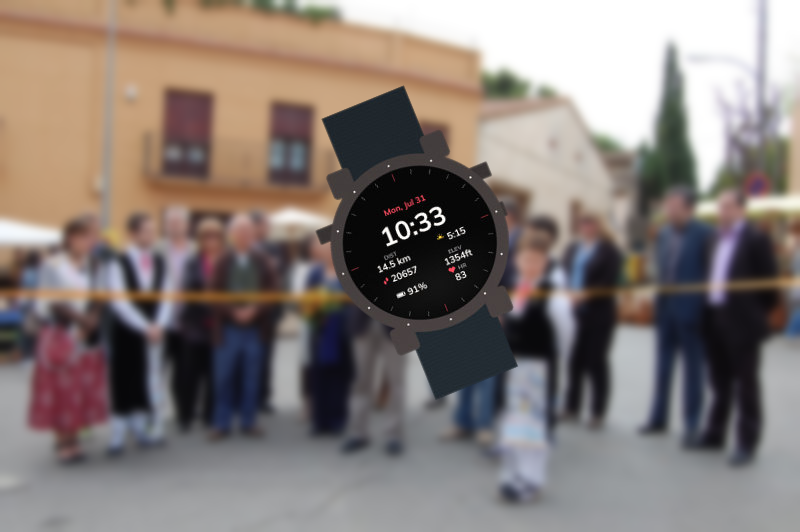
10:33
